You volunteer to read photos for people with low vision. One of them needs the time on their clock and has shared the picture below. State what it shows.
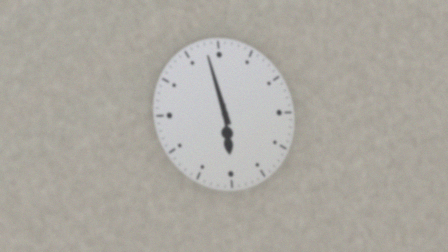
5:58
